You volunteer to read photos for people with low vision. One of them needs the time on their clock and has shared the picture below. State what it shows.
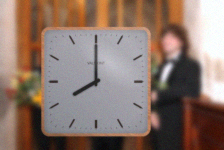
8:00
